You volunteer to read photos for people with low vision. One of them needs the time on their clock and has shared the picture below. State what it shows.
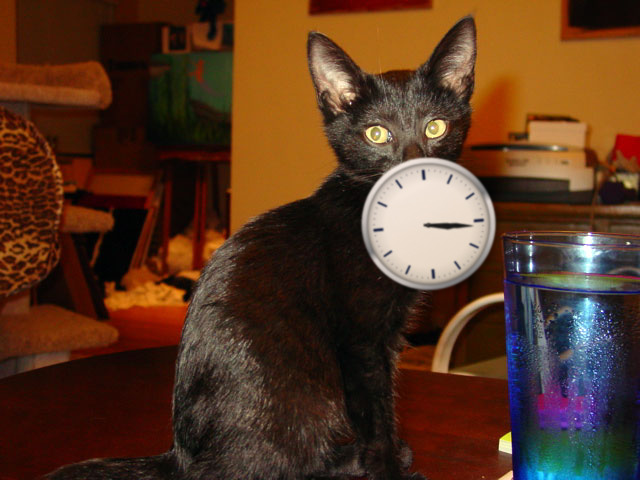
3:16
